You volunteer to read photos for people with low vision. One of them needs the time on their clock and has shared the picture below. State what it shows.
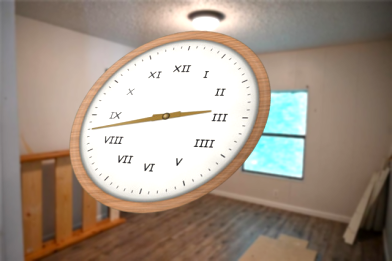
2:43
